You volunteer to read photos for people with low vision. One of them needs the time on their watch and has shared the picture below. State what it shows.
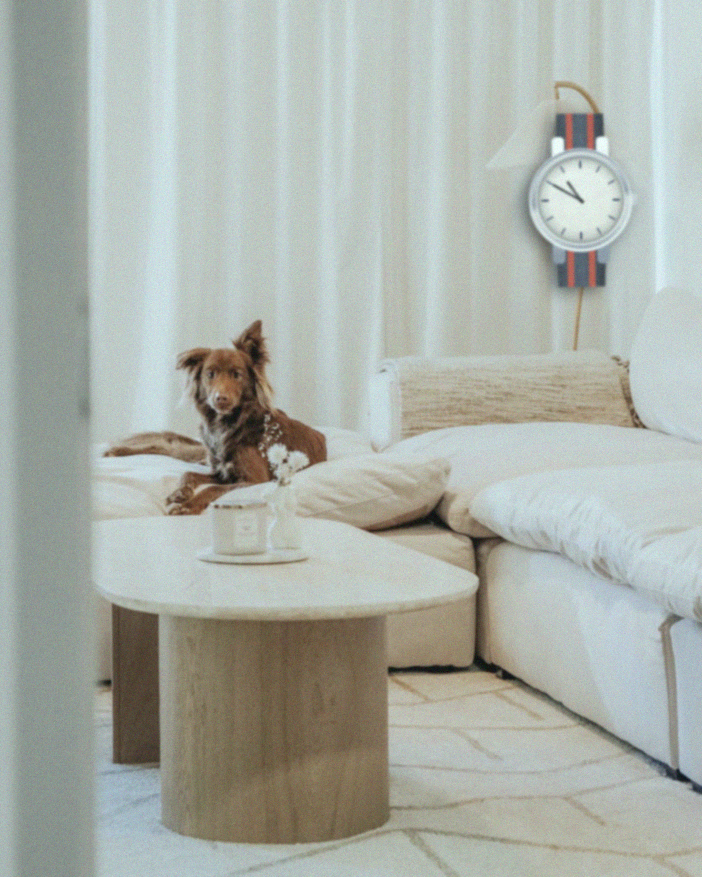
10:50
